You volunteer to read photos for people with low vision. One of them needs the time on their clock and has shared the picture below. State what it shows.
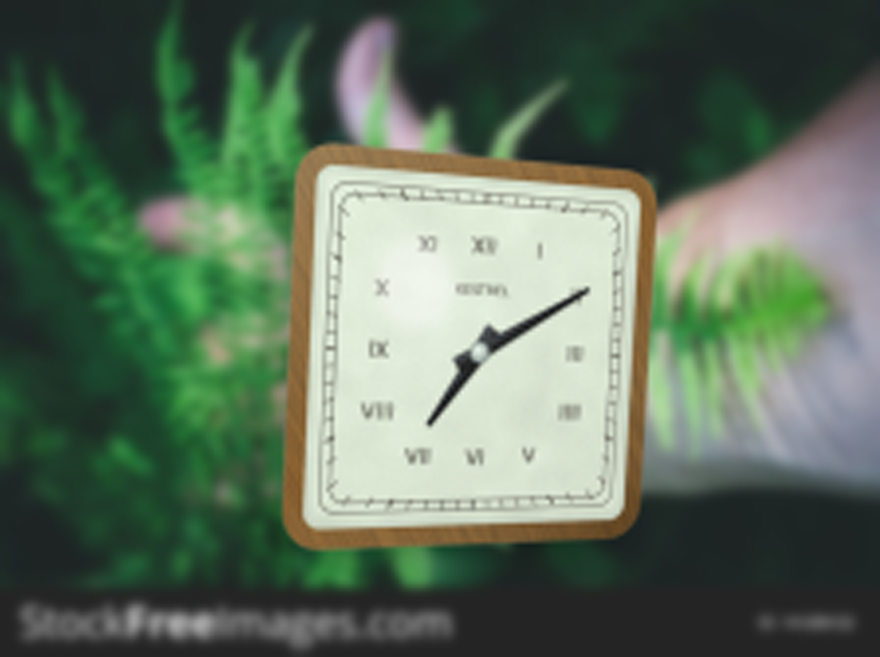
7:10
